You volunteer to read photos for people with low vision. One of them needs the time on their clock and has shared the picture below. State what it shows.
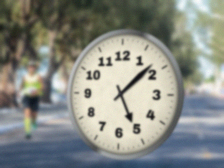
5:08
